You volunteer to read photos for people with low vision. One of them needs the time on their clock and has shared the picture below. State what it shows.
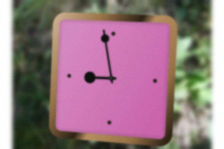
8:58
